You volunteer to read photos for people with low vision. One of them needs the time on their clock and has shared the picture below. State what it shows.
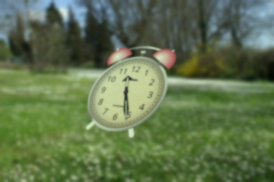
11:26
